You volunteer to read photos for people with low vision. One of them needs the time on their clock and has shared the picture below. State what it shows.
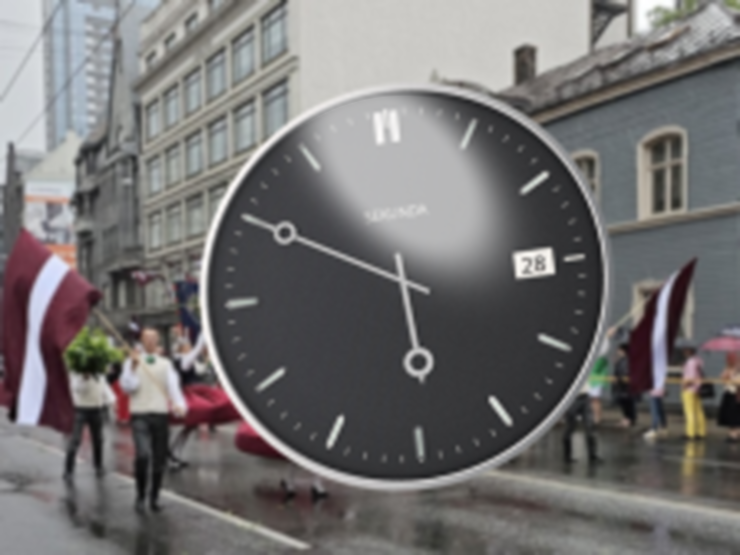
5:50
